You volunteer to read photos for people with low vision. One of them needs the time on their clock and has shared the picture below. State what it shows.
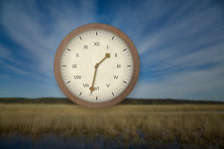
1:32
